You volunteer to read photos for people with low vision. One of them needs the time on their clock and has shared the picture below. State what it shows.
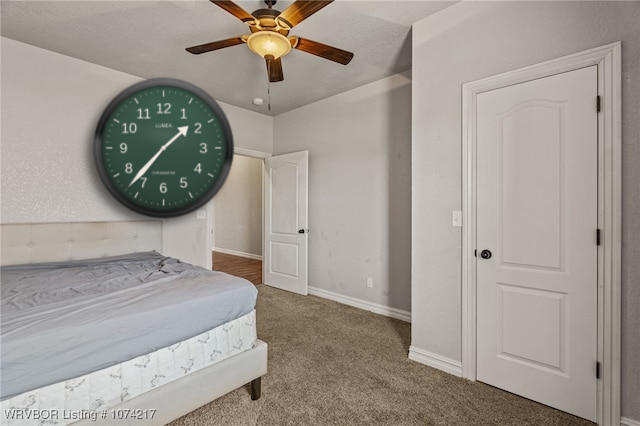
1:37
